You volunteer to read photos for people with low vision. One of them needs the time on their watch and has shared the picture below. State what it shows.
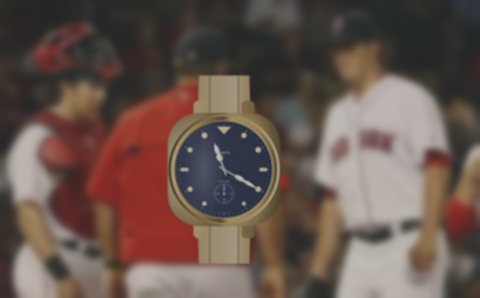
11:20
